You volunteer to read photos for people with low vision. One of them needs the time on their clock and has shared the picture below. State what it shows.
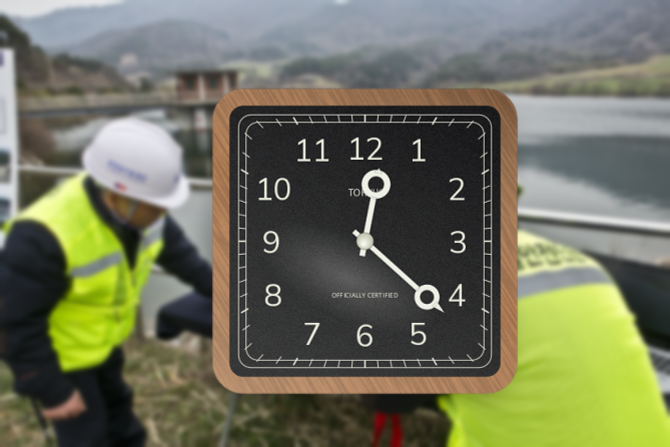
12:22
